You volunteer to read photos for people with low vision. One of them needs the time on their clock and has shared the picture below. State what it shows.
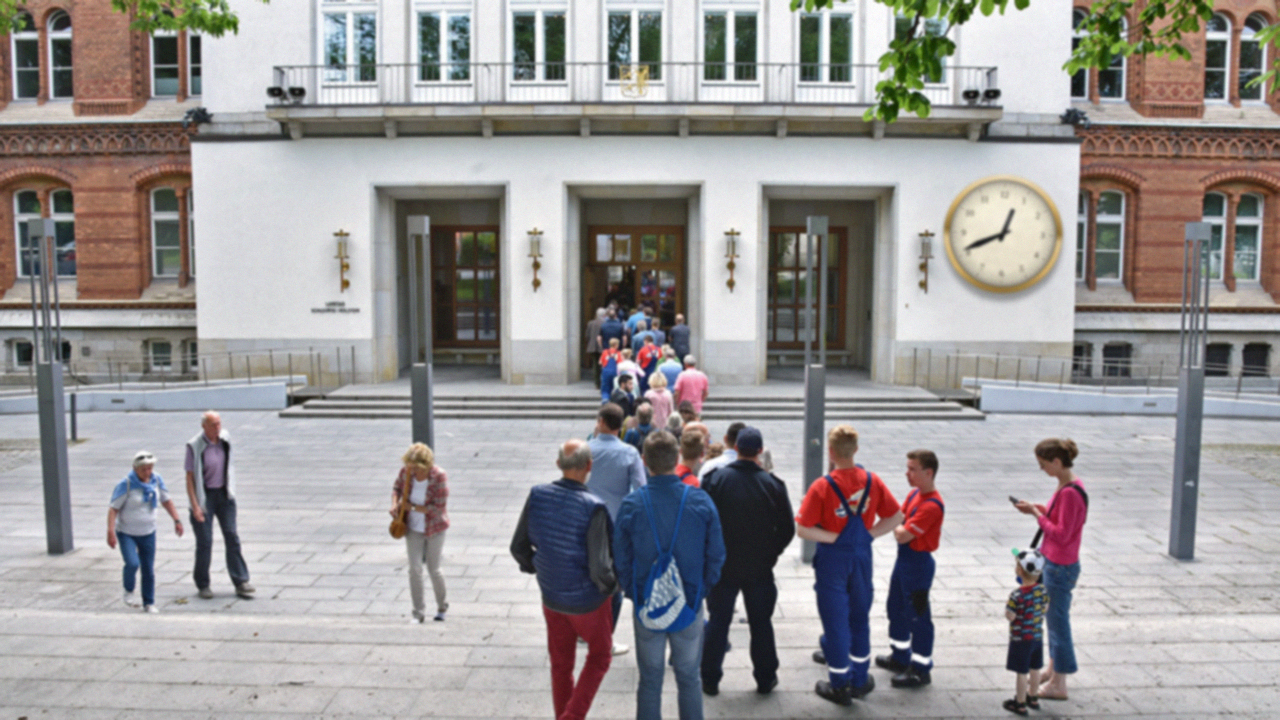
12:41
